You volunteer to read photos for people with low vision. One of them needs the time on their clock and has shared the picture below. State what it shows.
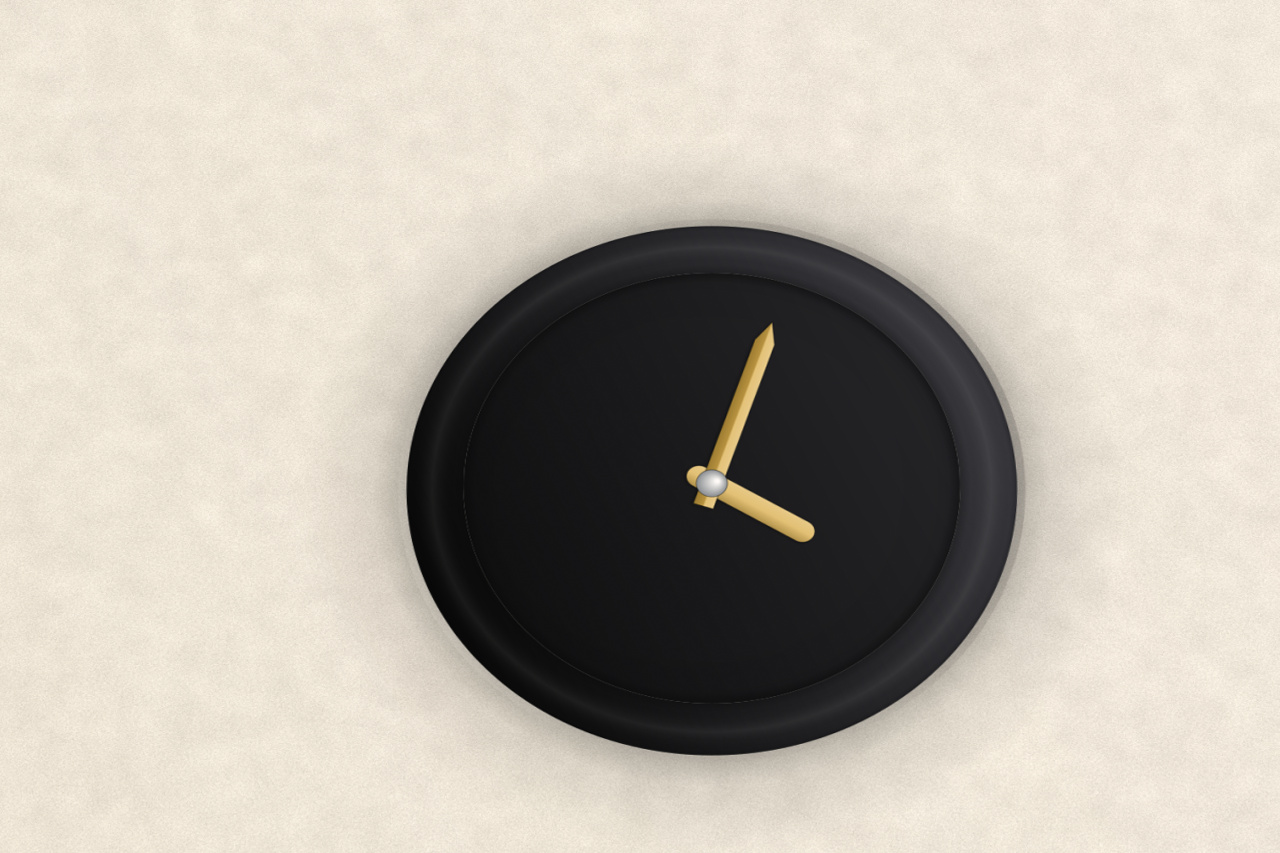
4:03
